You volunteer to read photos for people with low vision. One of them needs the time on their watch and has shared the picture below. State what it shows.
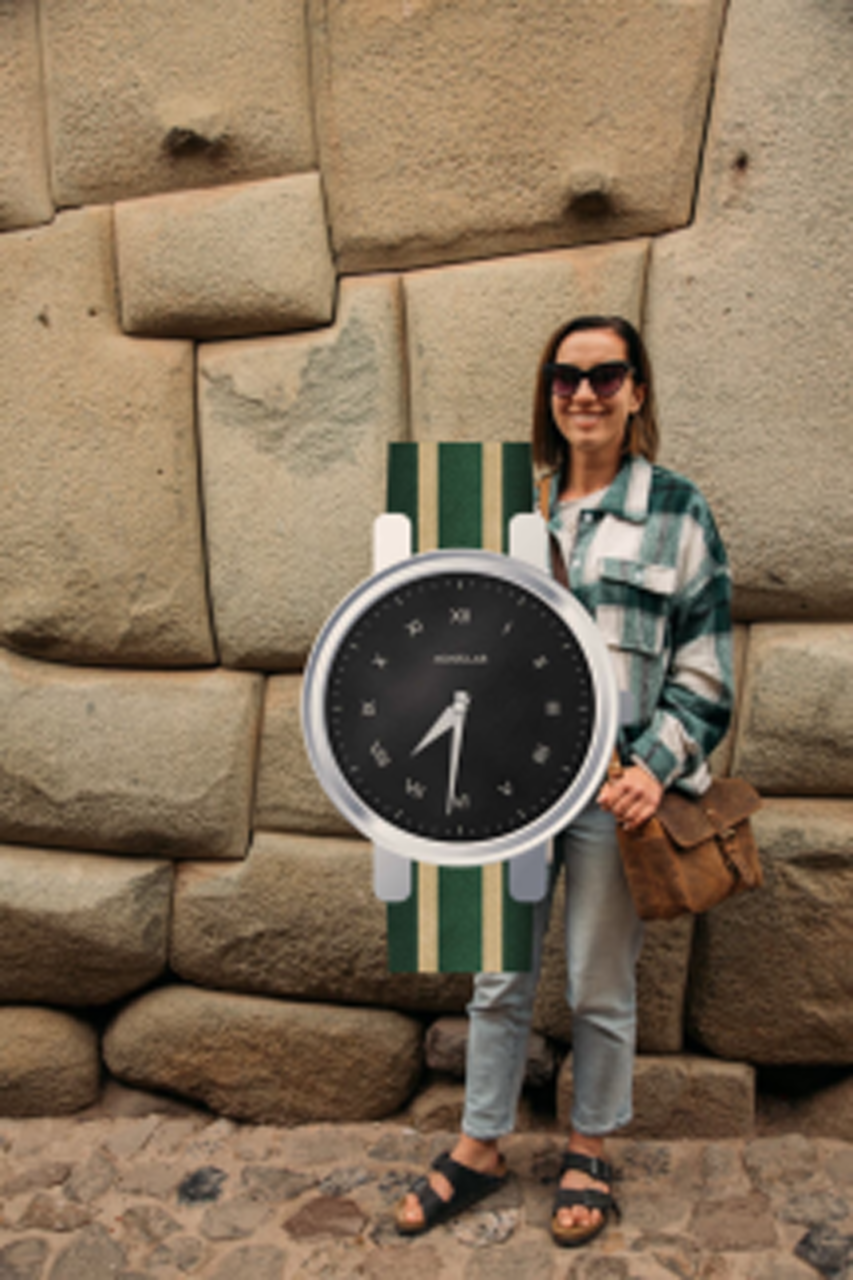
7:31
